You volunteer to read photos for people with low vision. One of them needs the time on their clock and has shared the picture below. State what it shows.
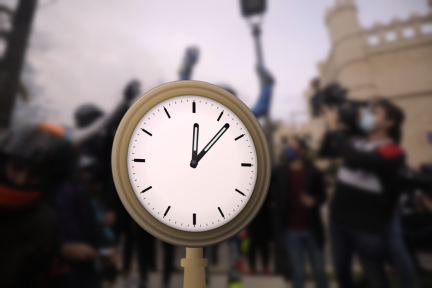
12:07
